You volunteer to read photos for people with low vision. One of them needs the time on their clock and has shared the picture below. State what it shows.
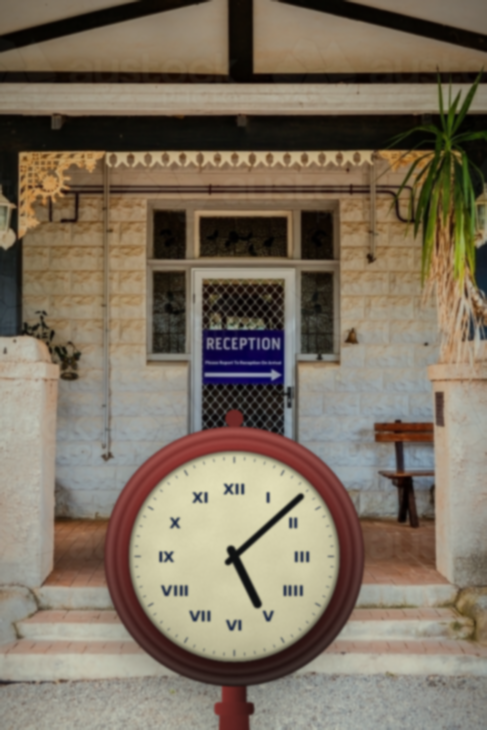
5:08
